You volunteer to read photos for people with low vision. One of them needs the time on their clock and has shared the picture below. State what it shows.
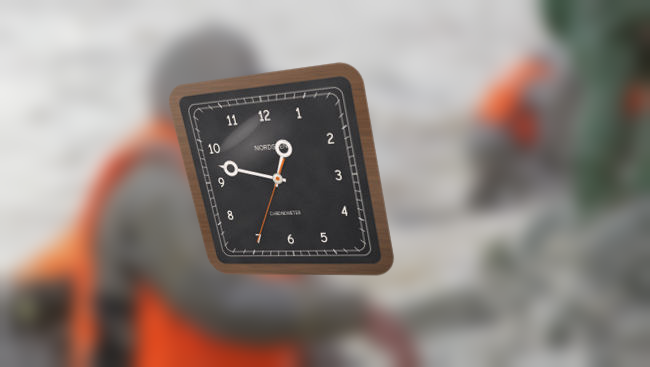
12:47:35
